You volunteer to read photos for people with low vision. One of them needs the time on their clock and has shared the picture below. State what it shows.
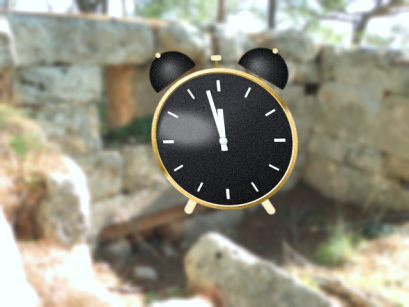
11:58
